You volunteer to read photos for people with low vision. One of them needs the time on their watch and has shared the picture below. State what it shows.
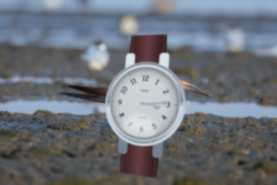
3:14
